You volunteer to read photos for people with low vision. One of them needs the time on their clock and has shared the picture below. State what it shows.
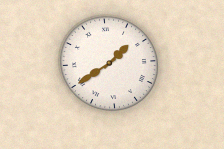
1:40
